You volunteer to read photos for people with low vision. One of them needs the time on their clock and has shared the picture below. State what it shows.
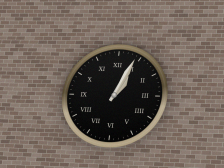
1:04
